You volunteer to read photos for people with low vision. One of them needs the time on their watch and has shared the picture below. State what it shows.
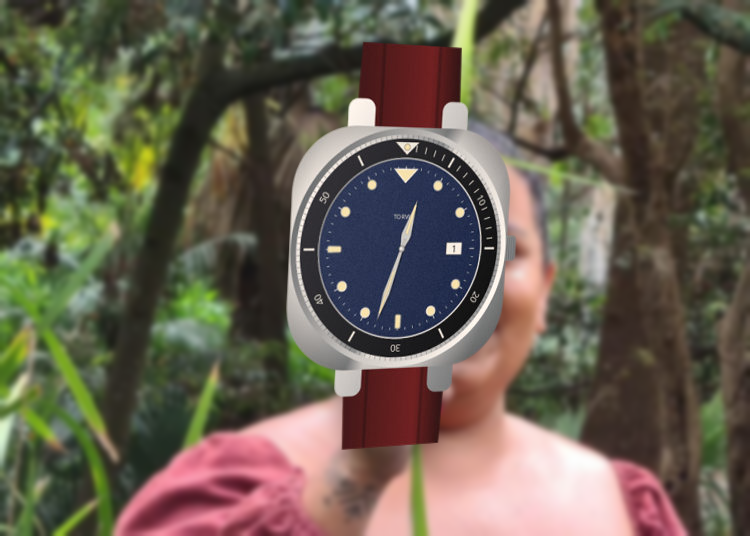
12:33
